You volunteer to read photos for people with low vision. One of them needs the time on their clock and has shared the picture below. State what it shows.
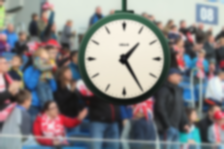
1:25
